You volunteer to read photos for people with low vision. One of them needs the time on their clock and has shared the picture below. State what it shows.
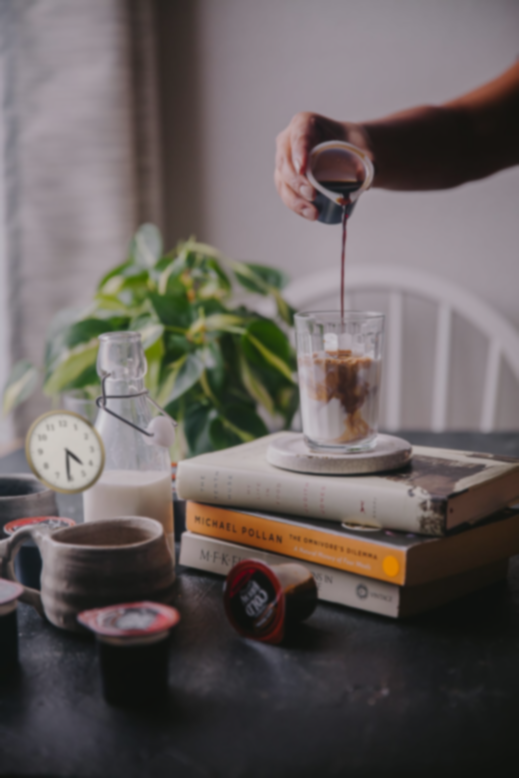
4:31
